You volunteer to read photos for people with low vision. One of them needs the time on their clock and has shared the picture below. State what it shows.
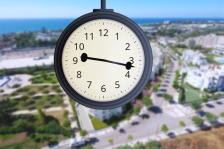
9:17
